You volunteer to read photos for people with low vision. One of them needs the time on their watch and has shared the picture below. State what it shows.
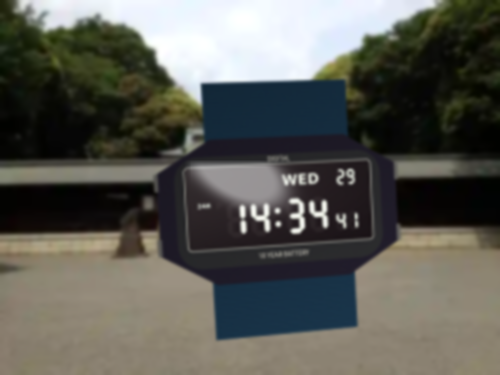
14:34:41
